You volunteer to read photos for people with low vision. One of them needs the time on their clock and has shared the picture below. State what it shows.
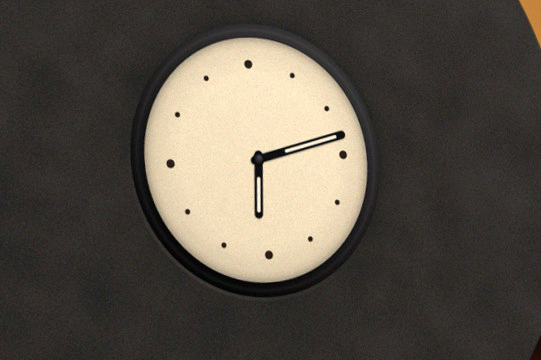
6:13
